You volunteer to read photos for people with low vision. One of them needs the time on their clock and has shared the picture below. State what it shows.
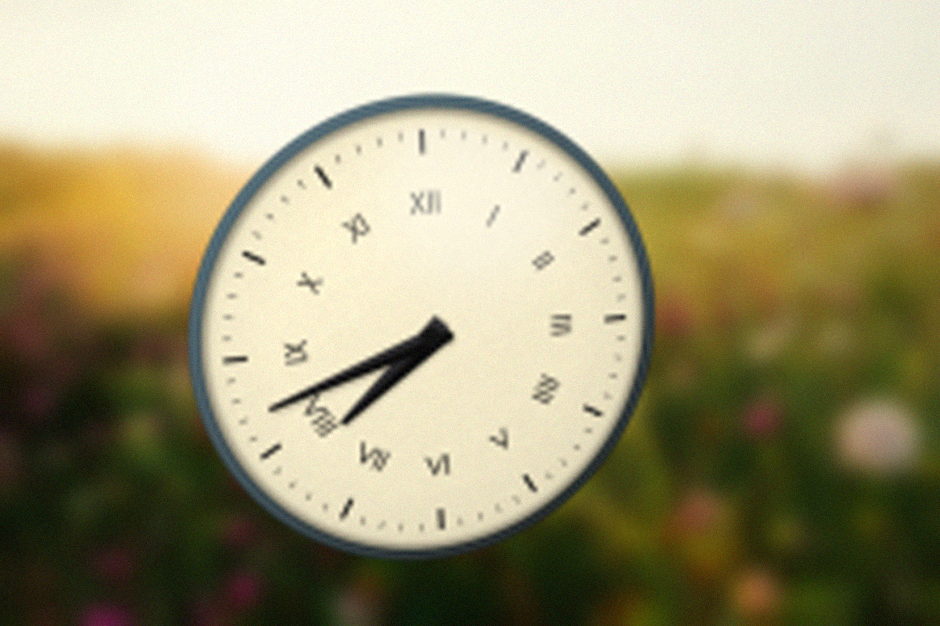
7:42
